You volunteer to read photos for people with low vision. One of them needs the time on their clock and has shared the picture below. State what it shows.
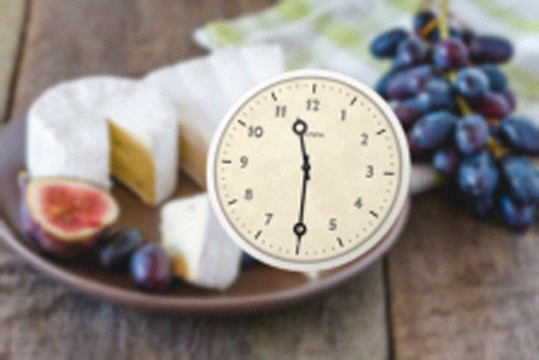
11:30
